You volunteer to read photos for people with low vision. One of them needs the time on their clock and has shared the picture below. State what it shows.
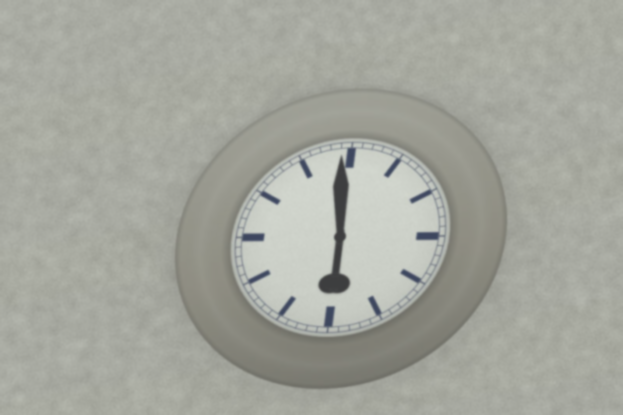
5:59
